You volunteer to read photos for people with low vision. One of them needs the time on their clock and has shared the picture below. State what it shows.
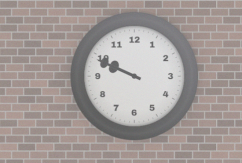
9:49
